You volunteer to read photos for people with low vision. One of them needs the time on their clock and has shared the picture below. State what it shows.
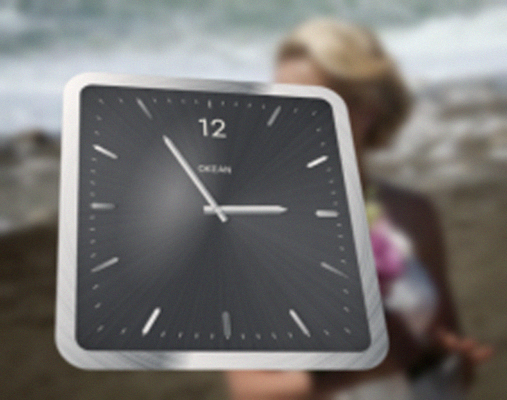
2:55
